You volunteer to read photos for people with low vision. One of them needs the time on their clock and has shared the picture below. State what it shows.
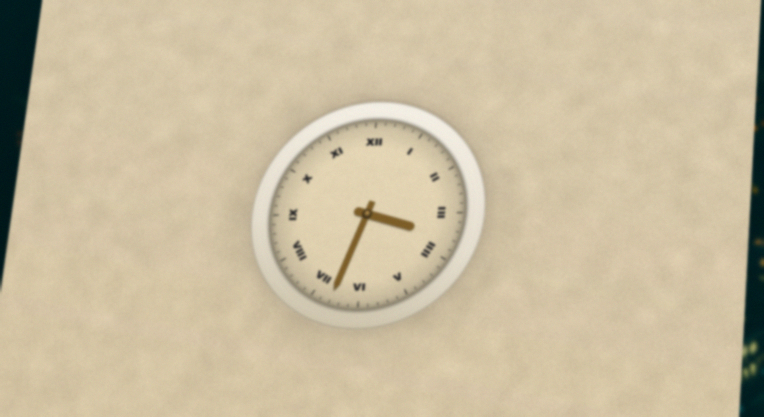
3:33
